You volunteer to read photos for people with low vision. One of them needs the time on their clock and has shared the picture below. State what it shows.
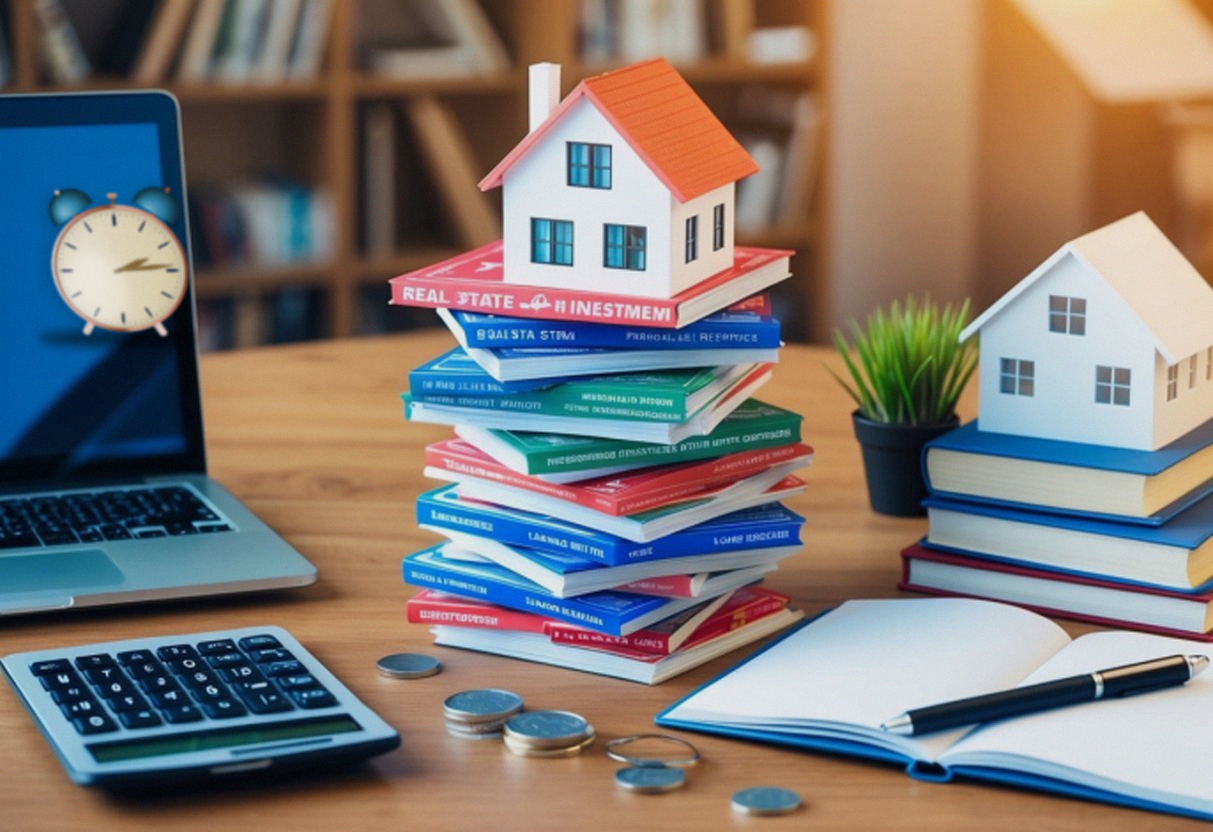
2:14
